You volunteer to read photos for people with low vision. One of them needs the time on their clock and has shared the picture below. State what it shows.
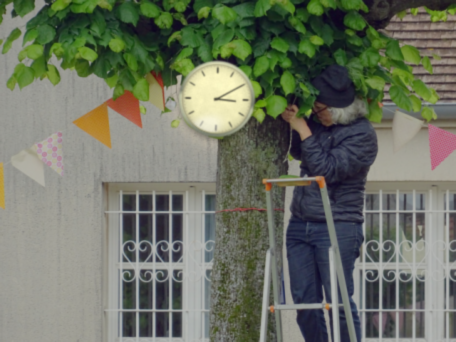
3:10
